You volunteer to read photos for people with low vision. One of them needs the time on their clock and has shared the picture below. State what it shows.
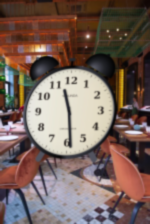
11:29
